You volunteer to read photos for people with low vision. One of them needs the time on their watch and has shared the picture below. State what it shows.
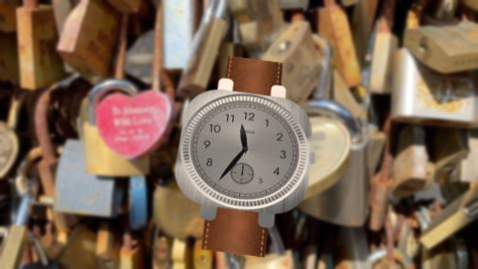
11:35
